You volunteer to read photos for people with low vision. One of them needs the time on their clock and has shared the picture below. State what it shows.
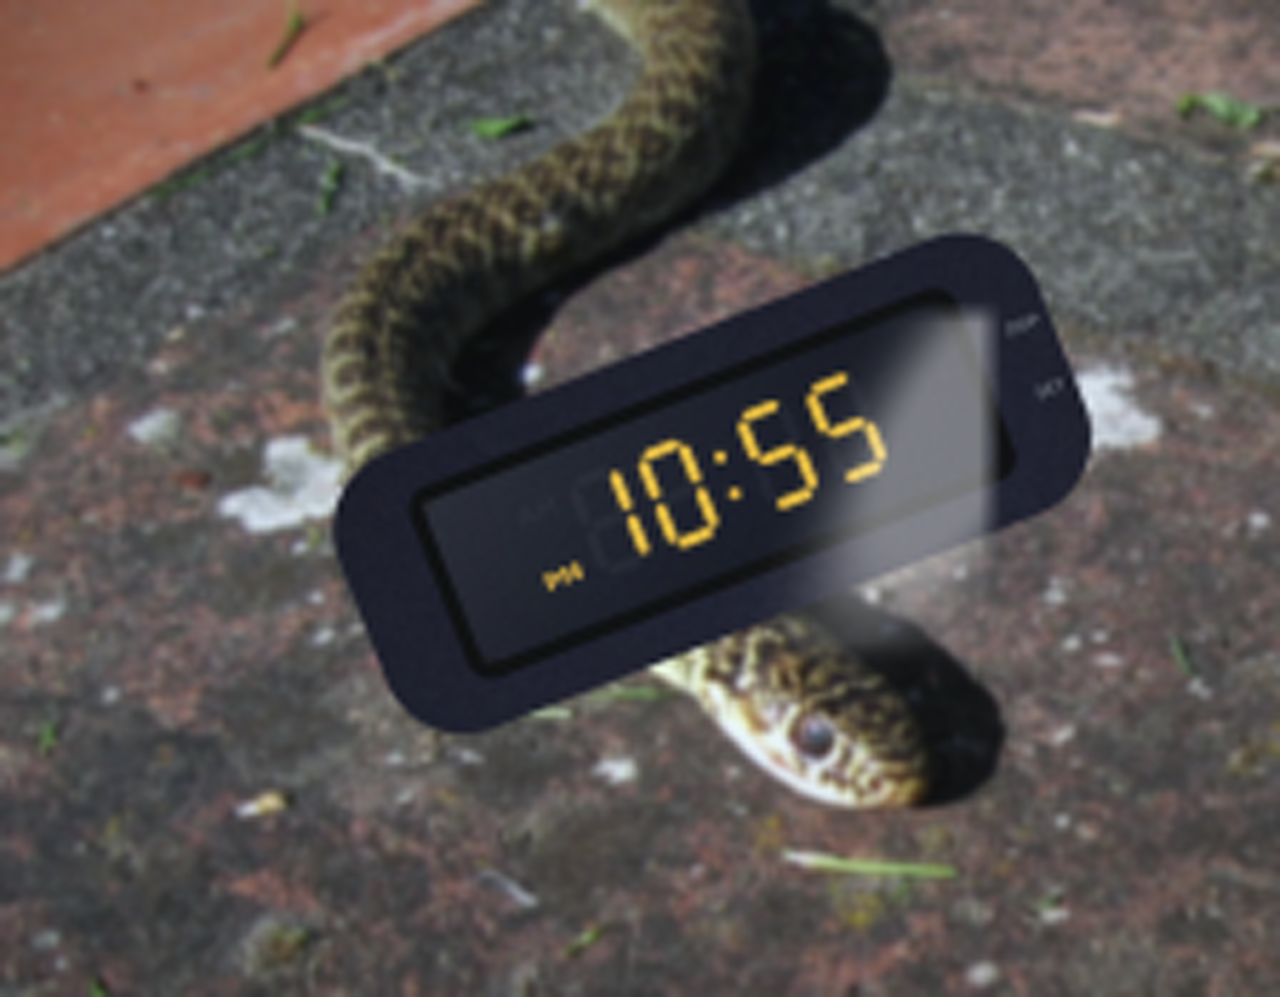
10:55
